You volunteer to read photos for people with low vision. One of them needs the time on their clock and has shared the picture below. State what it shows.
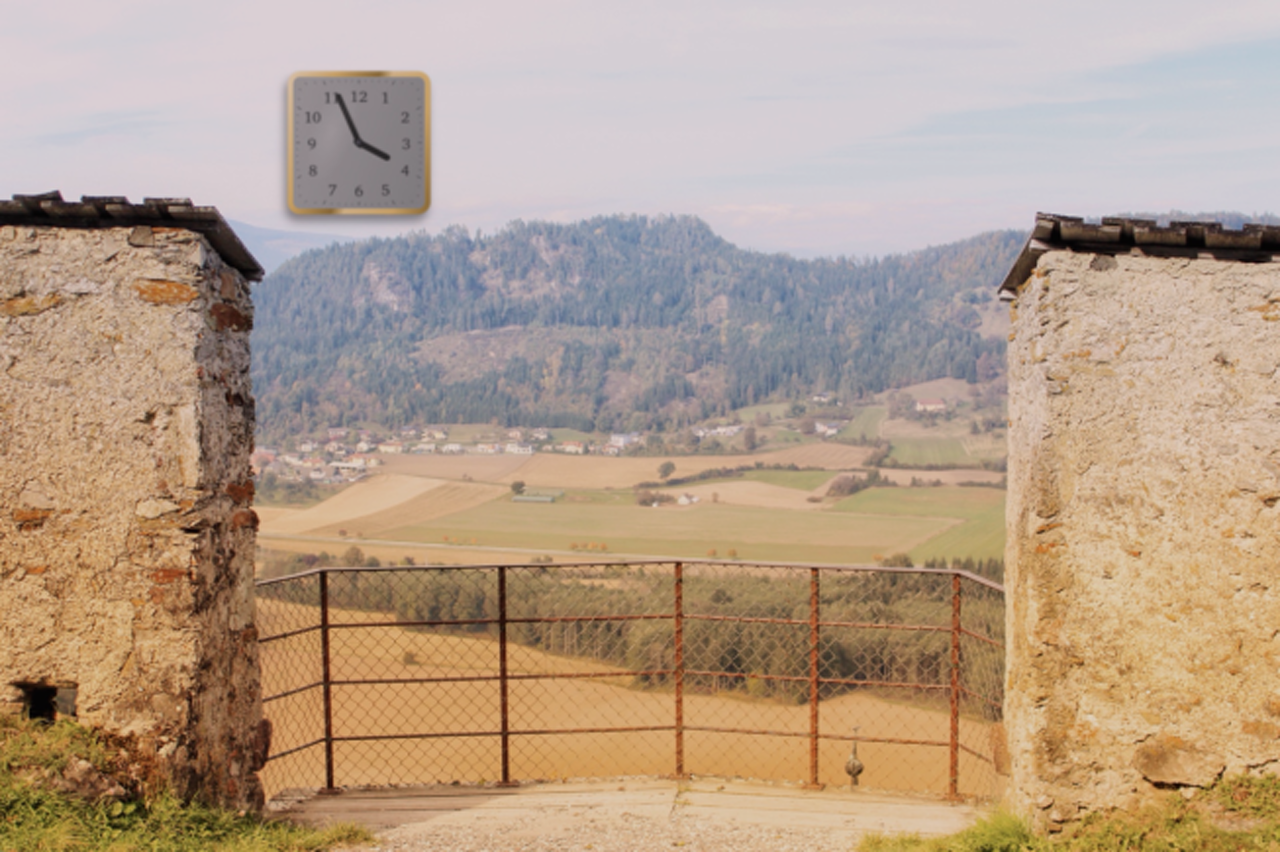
3:56
